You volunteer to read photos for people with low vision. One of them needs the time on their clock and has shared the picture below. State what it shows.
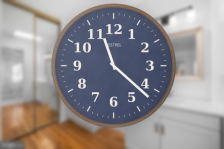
11:22
